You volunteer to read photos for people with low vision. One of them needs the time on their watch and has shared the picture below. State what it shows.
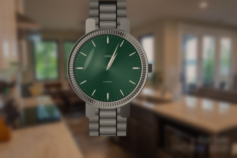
1:04
